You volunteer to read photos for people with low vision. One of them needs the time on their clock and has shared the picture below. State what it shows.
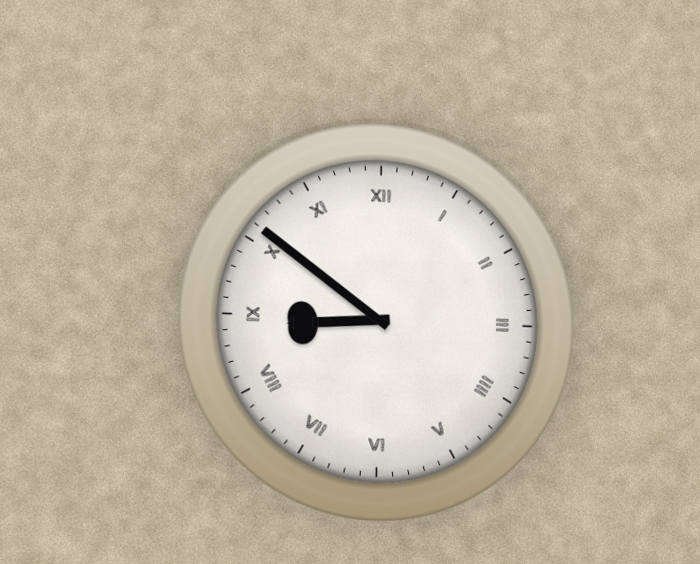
8:51
